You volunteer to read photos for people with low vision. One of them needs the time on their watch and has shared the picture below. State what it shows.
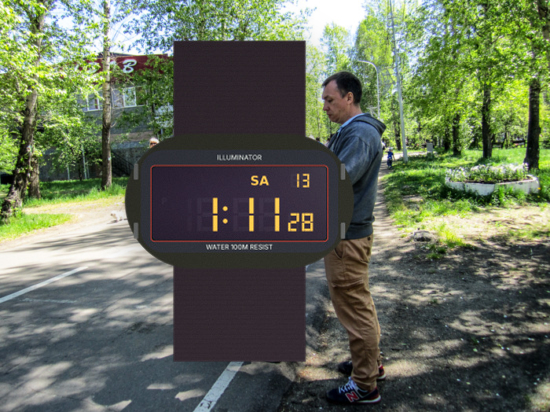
1:11:28
